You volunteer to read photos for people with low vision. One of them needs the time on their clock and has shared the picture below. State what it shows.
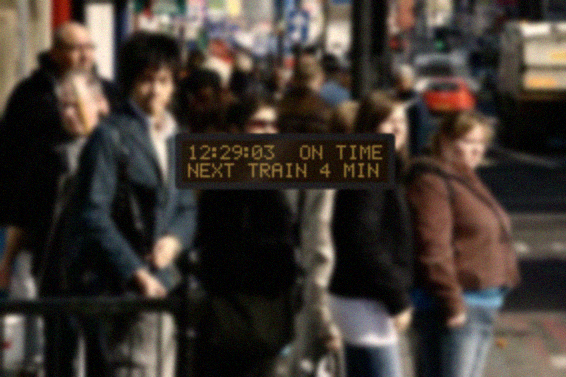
12:29:03
